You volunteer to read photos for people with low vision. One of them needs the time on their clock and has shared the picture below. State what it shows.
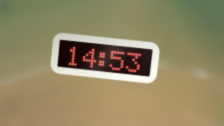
14:53
